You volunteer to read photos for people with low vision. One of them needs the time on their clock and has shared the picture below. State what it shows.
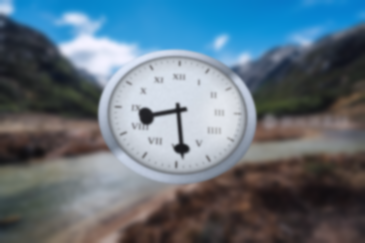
8:29
